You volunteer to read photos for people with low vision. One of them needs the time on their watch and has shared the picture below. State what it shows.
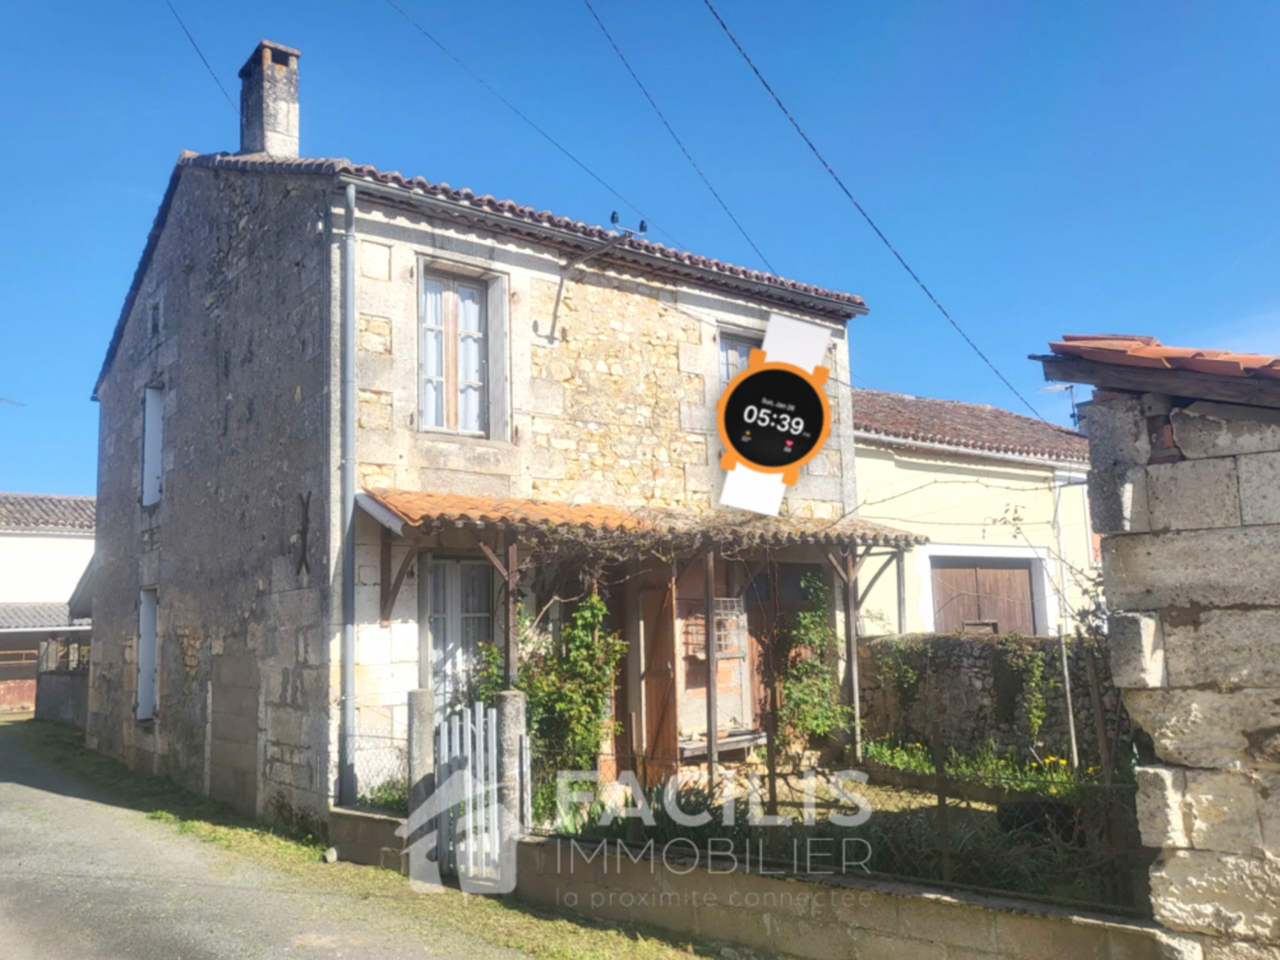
5:39
